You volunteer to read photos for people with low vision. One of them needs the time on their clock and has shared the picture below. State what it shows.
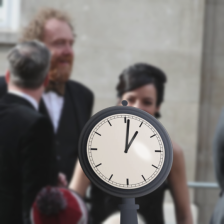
1:01
